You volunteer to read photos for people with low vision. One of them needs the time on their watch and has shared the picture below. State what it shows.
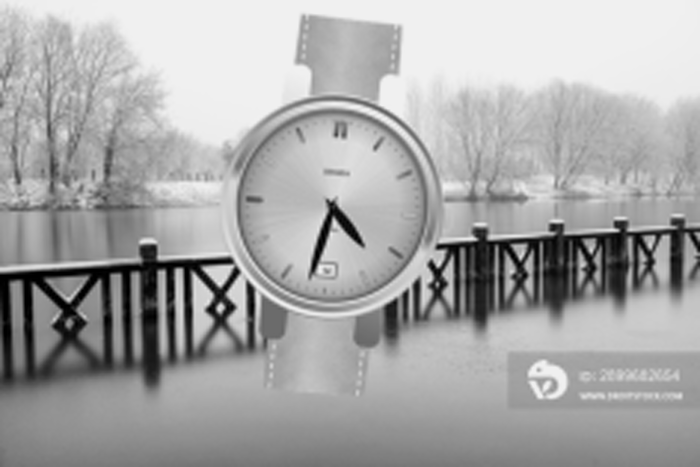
4:32
